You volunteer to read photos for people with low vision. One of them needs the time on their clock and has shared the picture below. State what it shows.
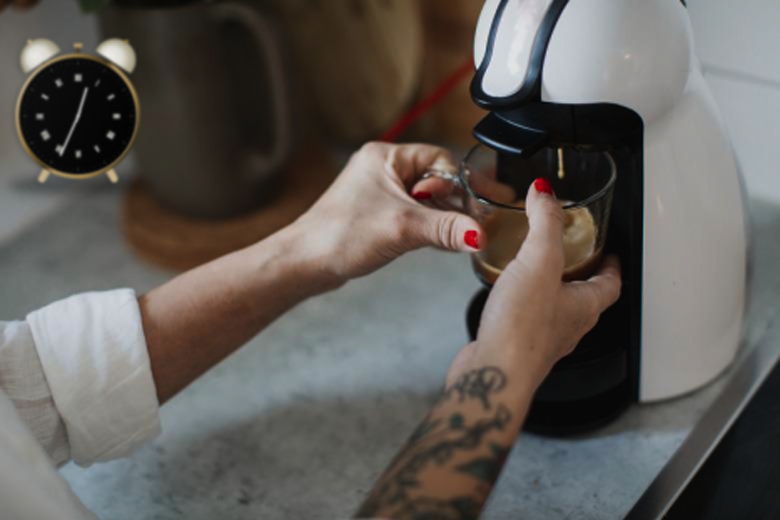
12:34
